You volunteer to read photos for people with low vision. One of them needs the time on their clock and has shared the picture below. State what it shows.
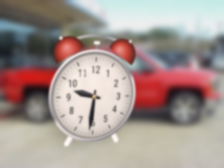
9:31
